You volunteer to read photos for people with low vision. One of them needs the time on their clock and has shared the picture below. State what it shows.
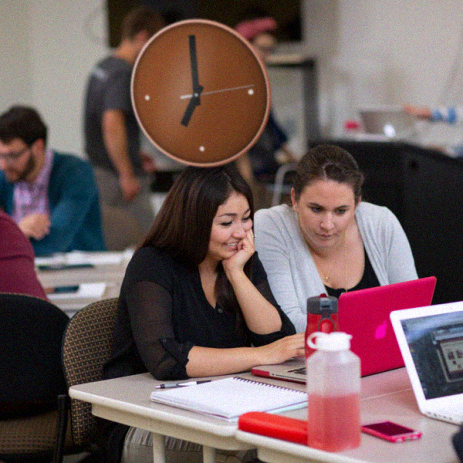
7:00:14
